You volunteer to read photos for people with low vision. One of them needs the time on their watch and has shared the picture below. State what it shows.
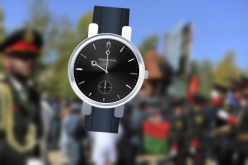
10:00
